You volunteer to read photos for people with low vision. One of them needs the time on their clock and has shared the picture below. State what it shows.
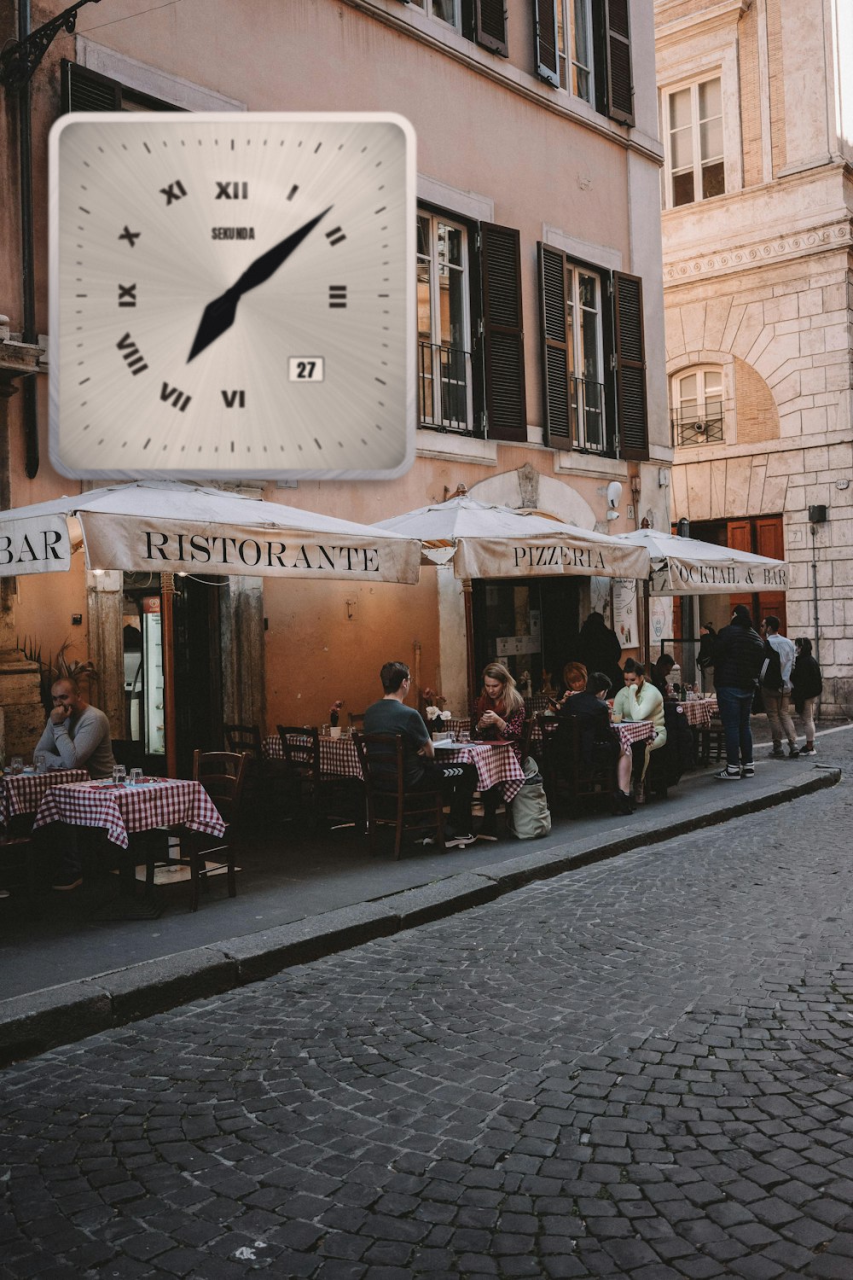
7:08
